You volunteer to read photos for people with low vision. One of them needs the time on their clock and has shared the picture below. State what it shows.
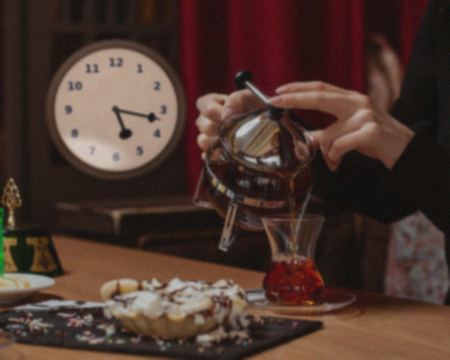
5:17
